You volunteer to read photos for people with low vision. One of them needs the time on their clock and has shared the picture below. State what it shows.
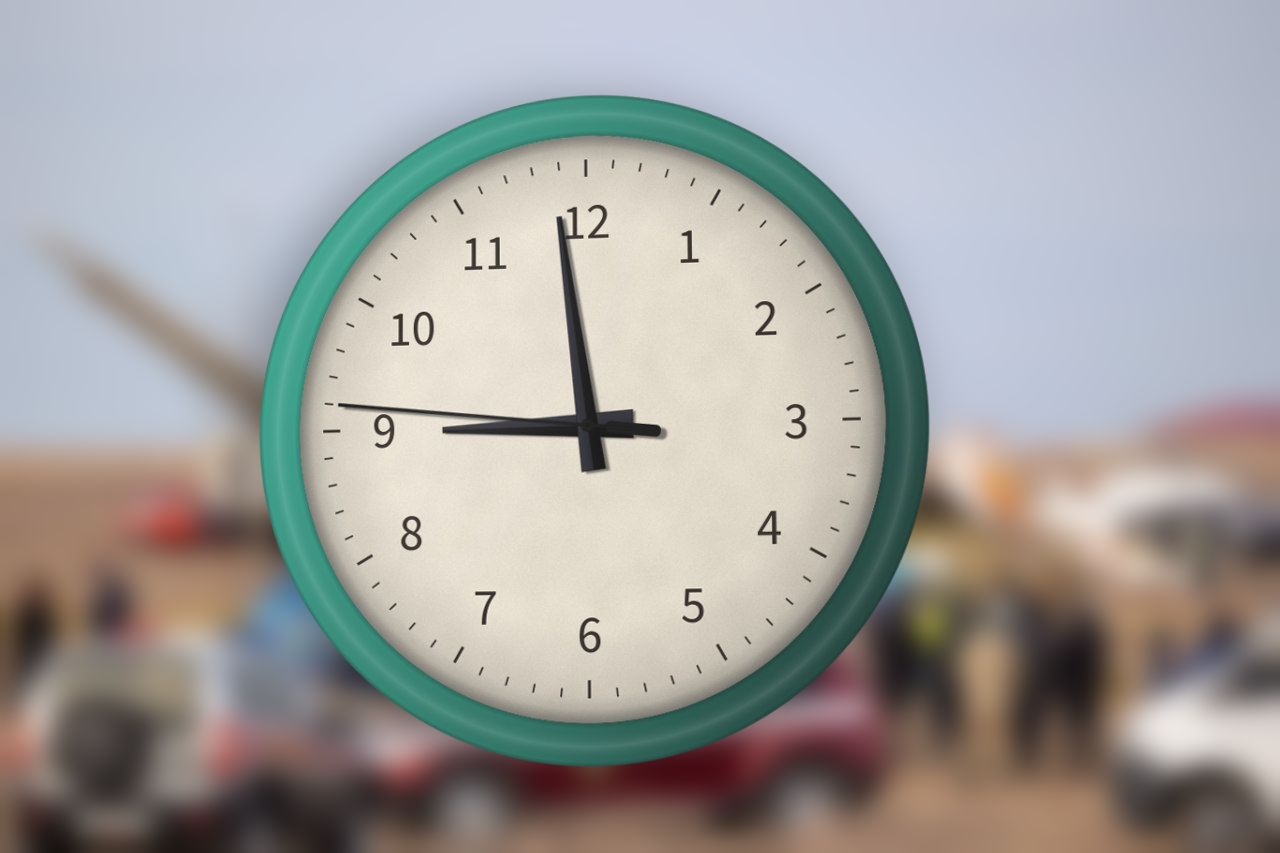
8:58:46
